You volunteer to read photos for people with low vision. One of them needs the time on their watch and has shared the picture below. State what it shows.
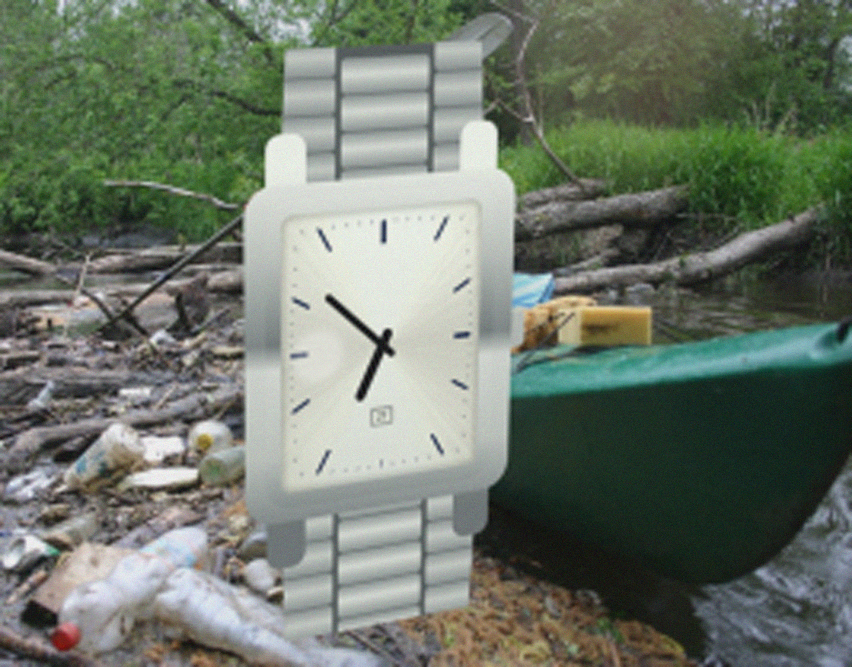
6:52
